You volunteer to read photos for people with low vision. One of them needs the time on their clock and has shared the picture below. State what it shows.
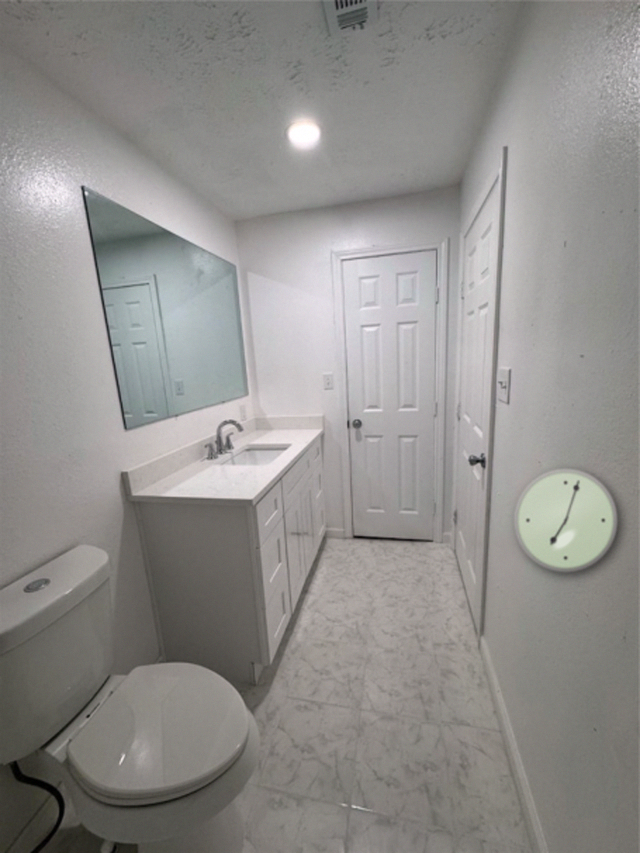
7:03
